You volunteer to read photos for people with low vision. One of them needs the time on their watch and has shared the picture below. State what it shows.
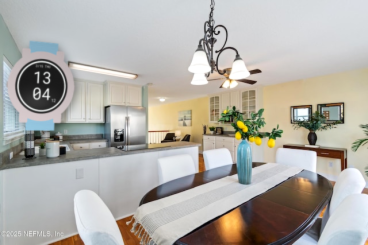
13:04
